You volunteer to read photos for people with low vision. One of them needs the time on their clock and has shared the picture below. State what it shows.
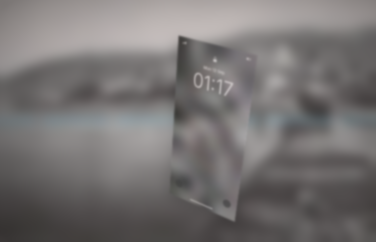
1:17
